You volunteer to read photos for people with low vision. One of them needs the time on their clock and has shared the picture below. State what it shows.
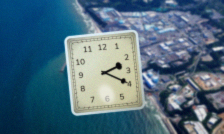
2:20
